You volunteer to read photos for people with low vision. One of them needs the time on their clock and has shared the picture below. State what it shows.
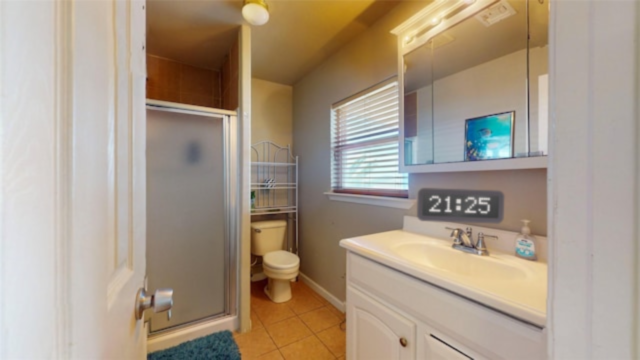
21:25
